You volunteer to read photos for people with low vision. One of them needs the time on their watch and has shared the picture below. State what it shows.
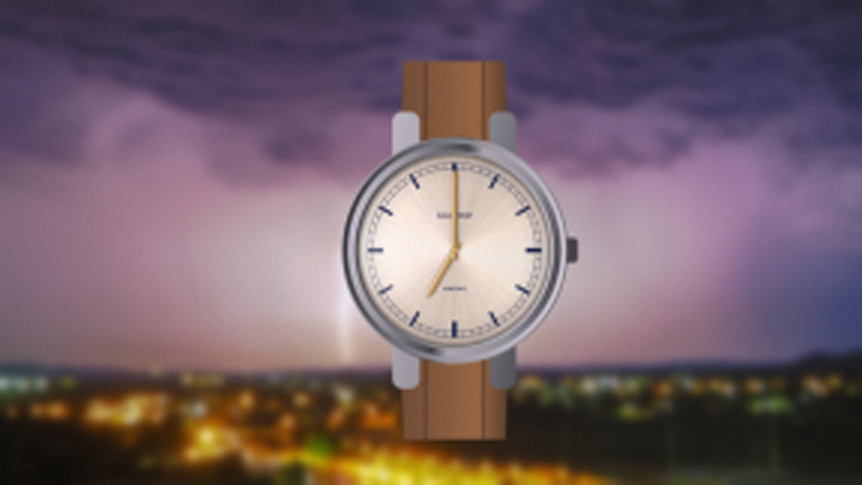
7:00
